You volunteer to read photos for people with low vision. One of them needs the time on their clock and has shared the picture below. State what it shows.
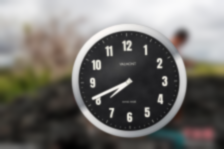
7:41
